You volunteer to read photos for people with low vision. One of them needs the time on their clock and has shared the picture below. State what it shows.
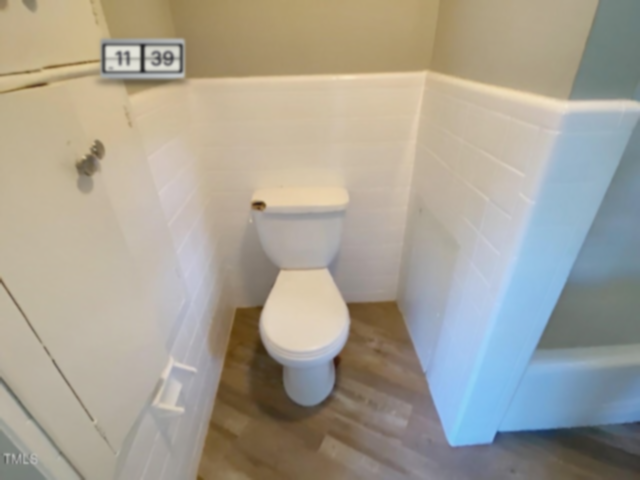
11:39
